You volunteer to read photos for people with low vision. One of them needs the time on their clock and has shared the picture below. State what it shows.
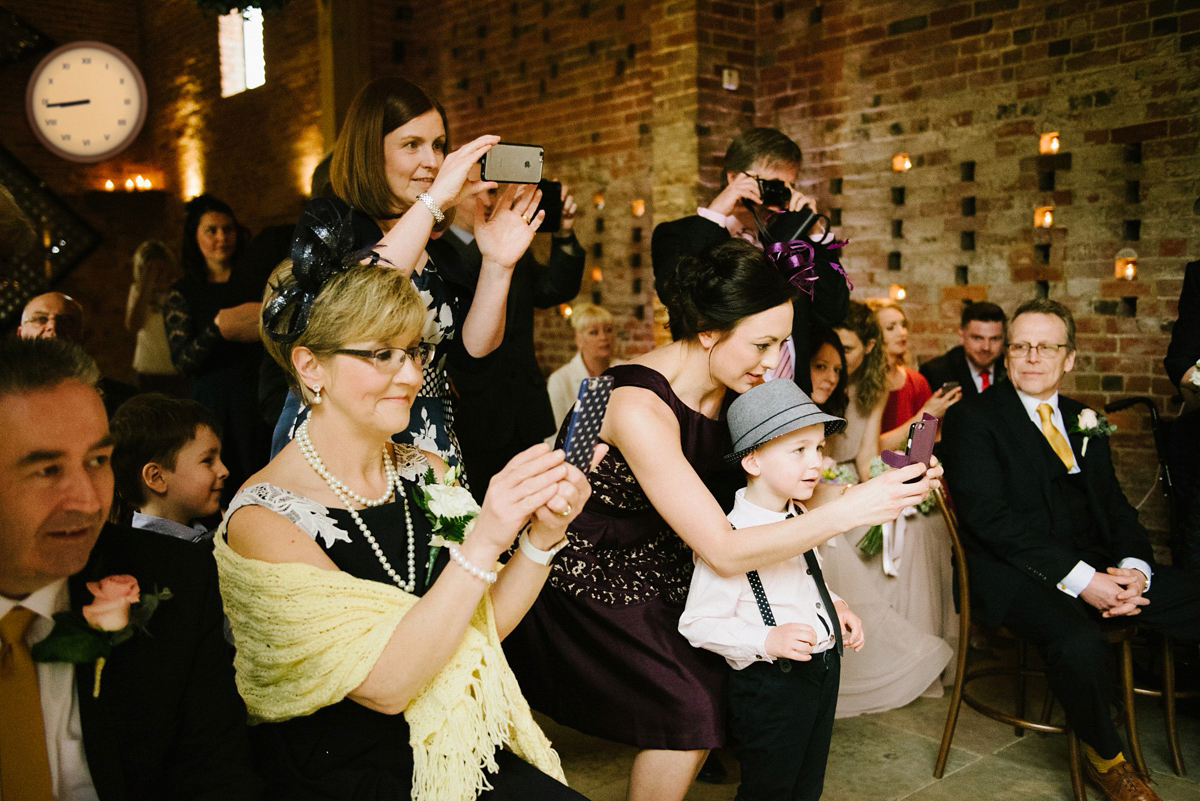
8:44
